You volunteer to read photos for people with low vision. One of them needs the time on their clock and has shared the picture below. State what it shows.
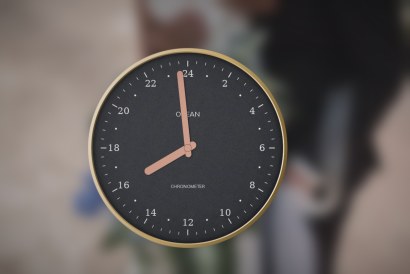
15:59
